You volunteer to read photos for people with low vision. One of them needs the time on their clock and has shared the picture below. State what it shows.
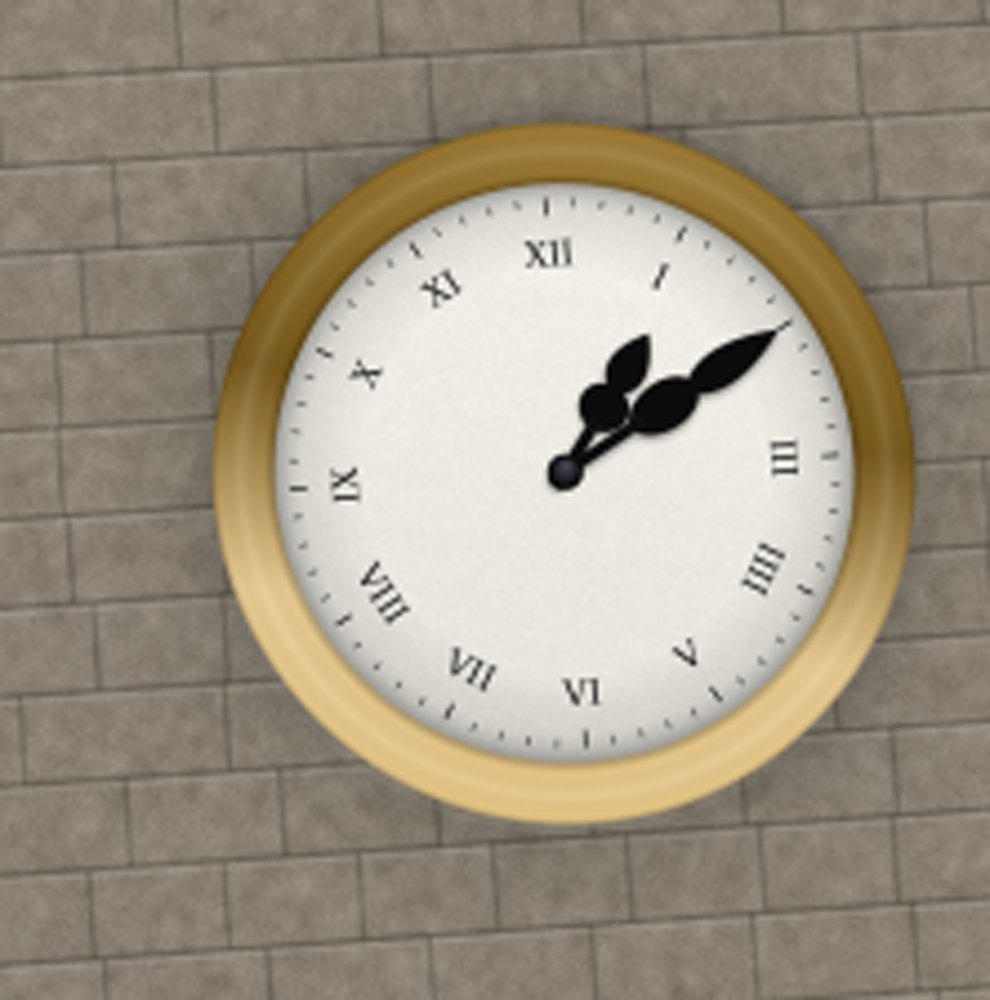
1:10
